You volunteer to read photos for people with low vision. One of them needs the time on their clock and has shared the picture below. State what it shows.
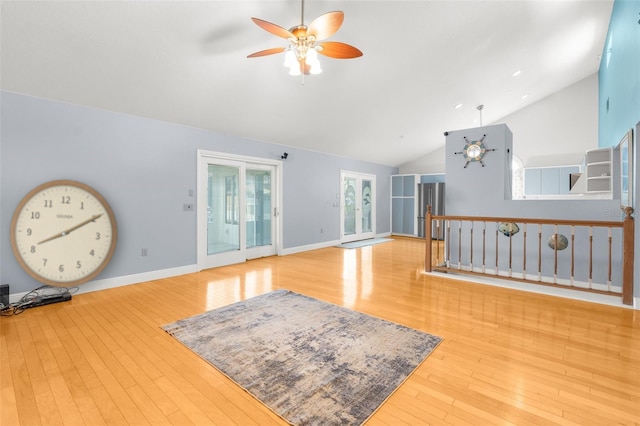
8:10
